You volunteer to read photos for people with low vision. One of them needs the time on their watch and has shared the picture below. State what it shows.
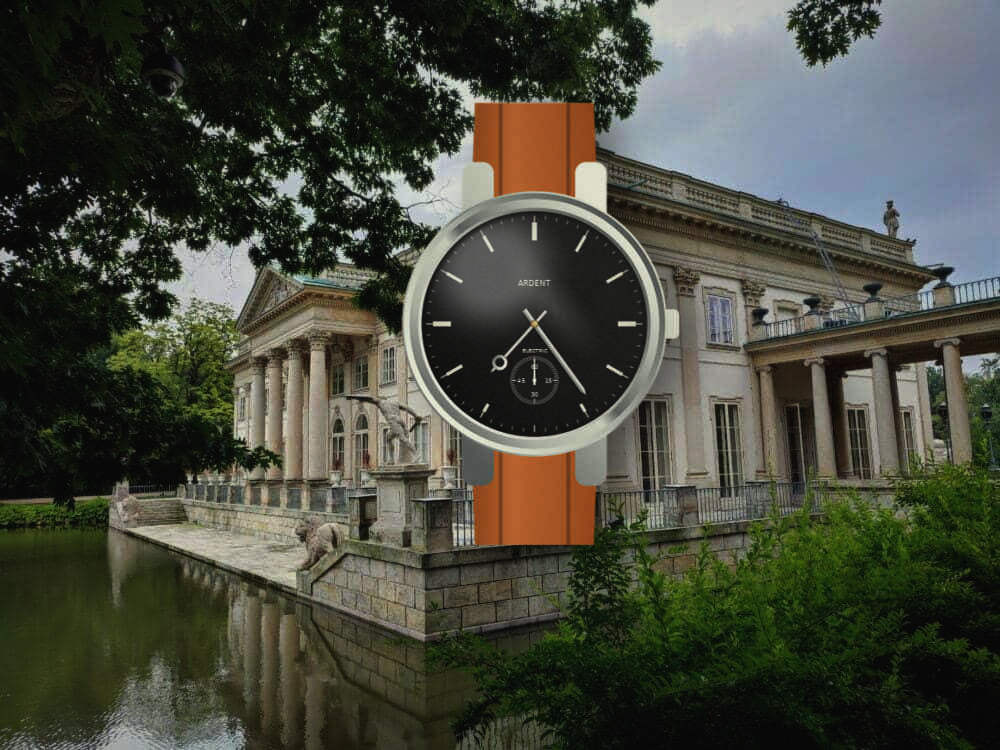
7:24
